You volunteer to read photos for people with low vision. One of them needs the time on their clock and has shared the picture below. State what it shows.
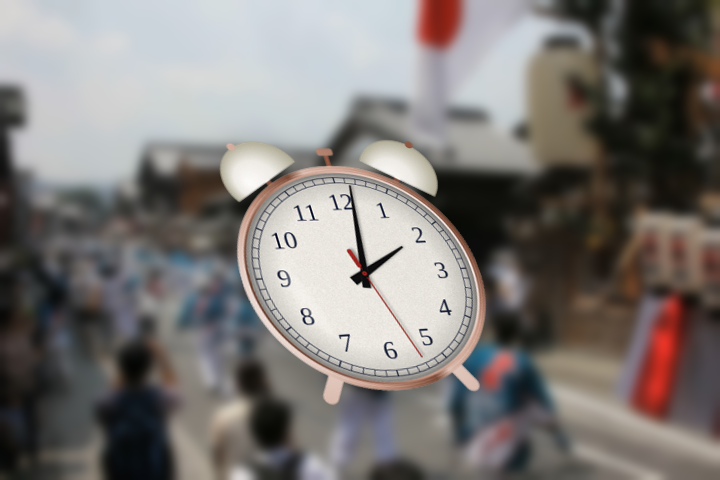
2:01:27
